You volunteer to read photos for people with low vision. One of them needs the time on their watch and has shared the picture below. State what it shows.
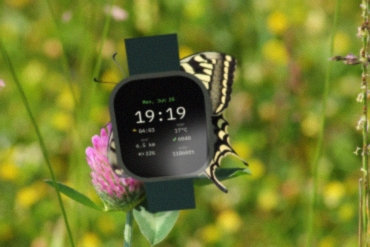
19:19
